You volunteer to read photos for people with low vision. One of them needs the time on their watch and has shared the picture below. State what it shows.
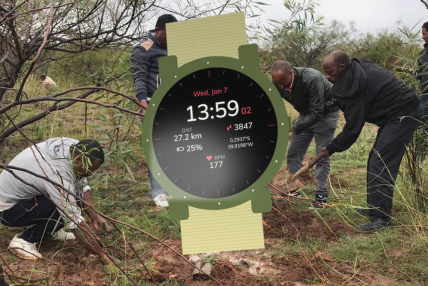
13:59:02
